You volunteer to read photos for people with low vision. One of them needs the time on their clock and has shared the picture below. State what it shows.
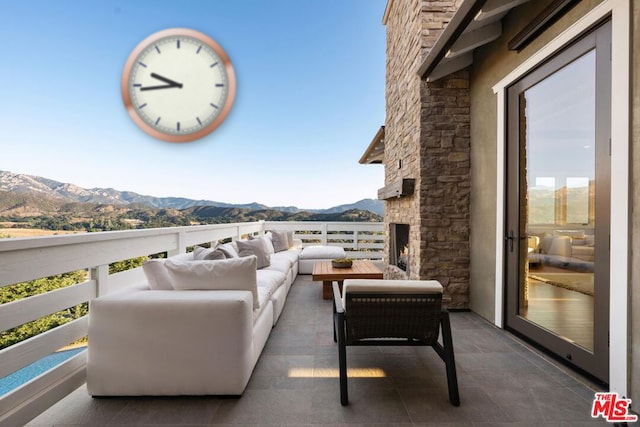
9:44
